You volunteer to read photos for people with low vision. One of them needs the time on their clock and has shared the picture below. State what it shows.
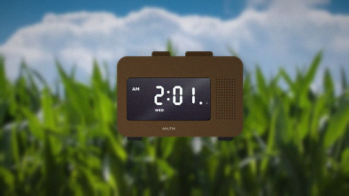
2:01
